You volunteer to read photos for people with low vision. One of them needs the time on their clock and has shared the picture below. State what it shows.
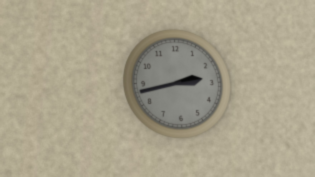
2:43
